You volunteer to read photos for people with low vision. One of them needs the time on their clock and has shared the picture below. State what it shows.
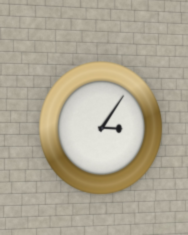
3:06
